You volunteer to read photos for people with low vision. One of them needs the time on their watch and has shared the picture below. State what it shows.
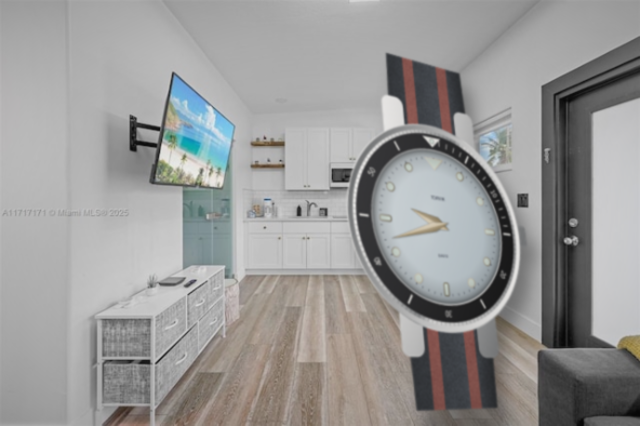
9:42
